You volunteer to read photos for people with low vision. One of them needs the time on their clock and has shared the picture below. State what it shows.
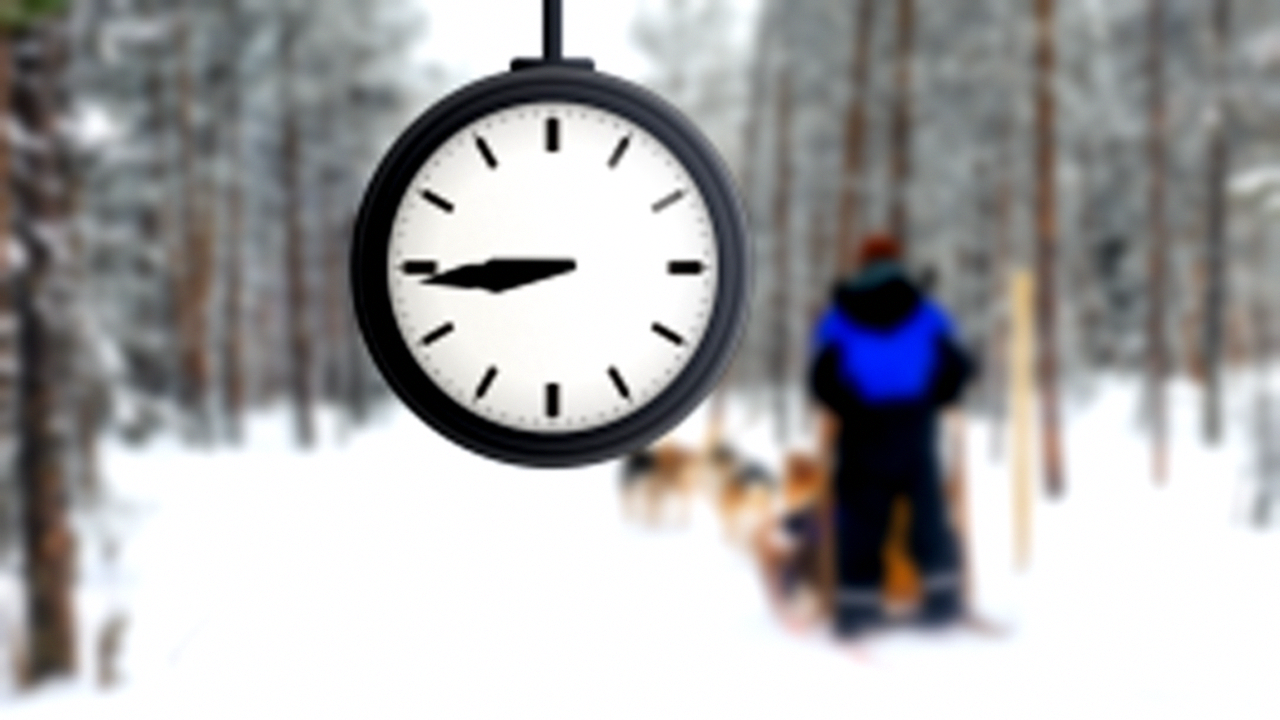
8:44
